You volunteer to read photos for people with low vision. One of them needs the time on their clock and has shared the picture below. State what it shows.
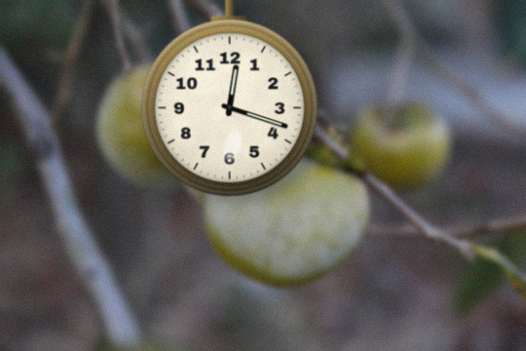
12:18
